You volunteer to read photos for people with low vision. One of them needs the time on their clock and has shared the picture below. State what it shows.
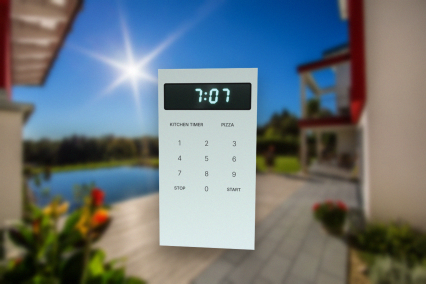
7:07
